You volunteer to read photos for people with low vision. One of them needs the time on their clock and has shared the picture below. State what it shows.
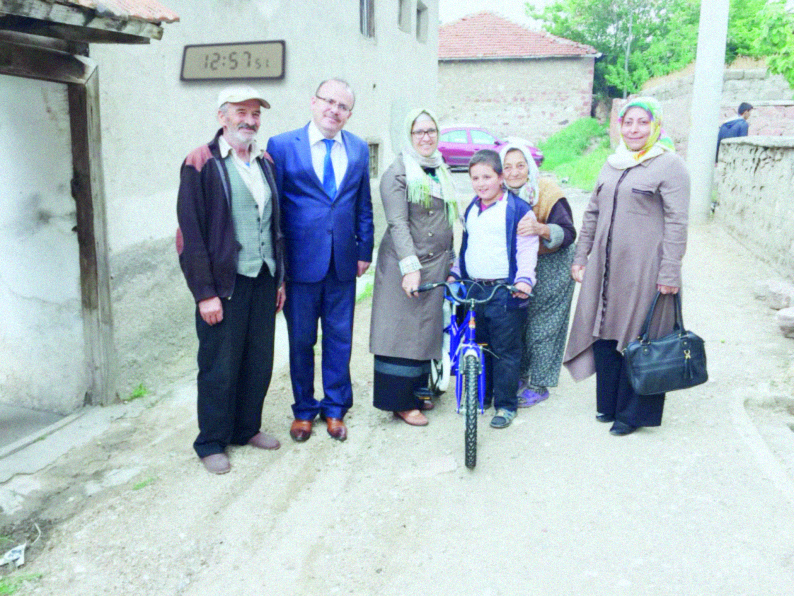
12:57
